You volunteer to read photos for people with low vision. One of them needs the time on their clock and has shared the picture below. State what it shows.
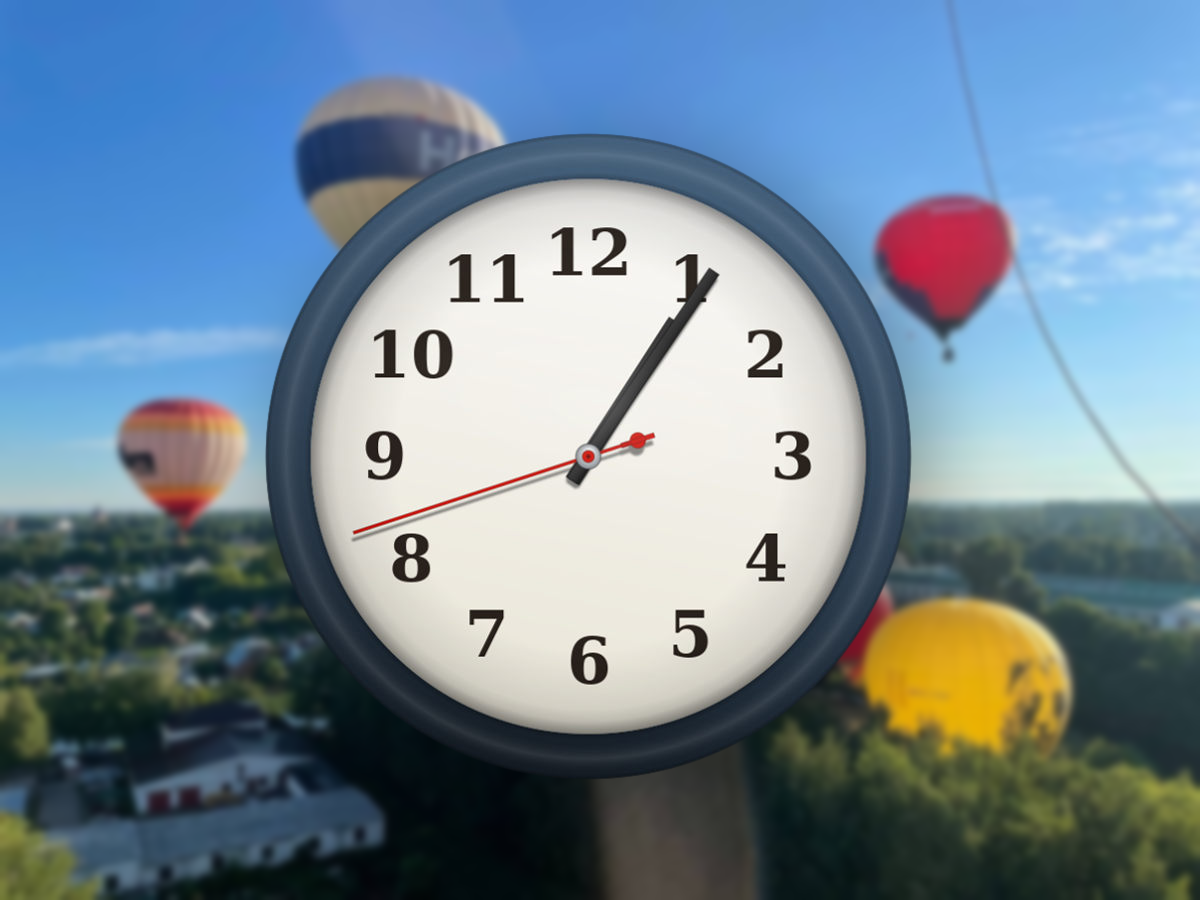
1:05:42
